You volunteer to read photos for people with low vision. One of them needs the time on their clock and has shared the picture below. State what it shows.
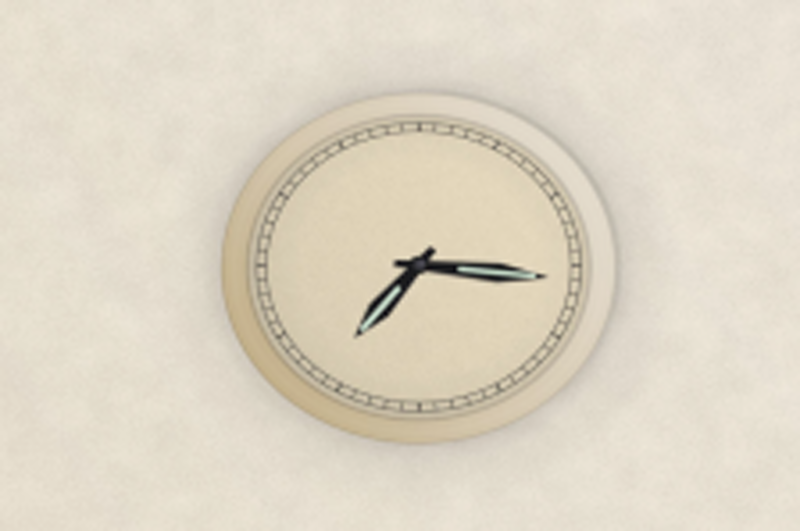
7:16
